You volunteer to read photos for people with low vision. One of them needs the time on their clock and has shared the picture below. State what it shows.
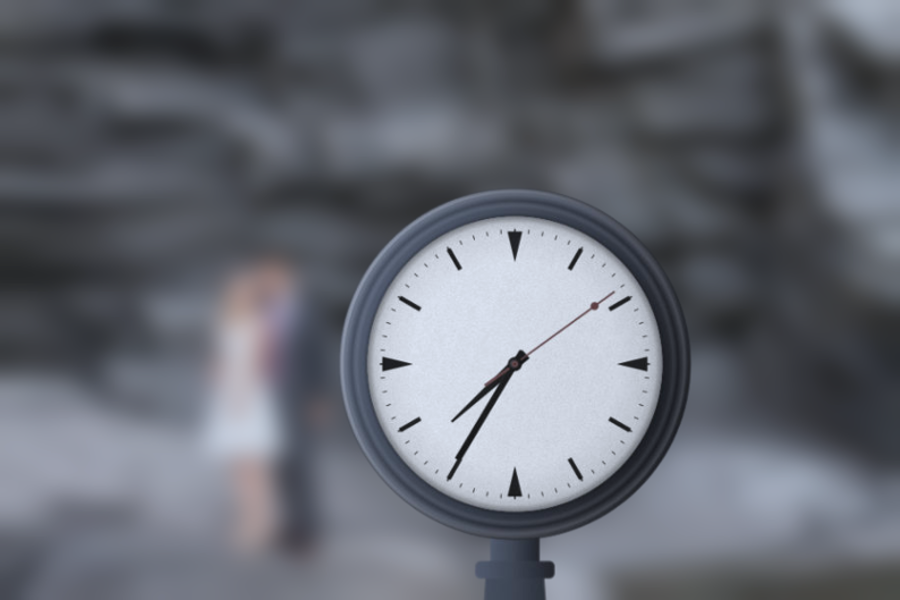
7:35:09
